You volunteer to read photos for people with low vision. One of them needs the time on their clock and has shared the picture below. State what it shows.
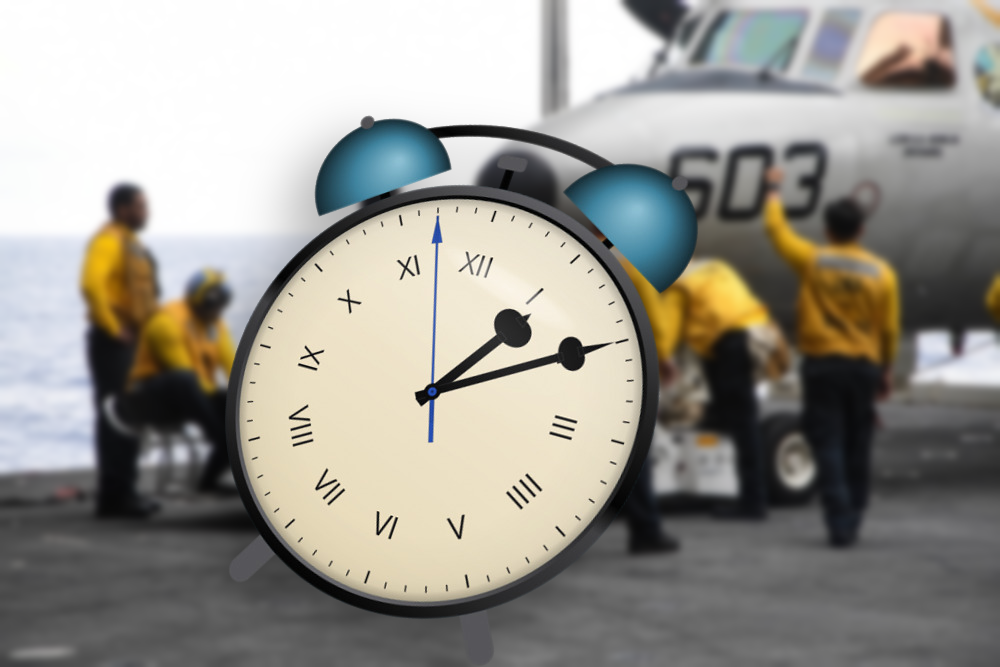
1:09:57
